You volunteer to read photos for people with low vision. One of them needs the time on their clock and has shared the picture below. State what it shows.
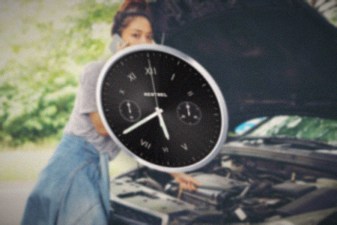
5:40
